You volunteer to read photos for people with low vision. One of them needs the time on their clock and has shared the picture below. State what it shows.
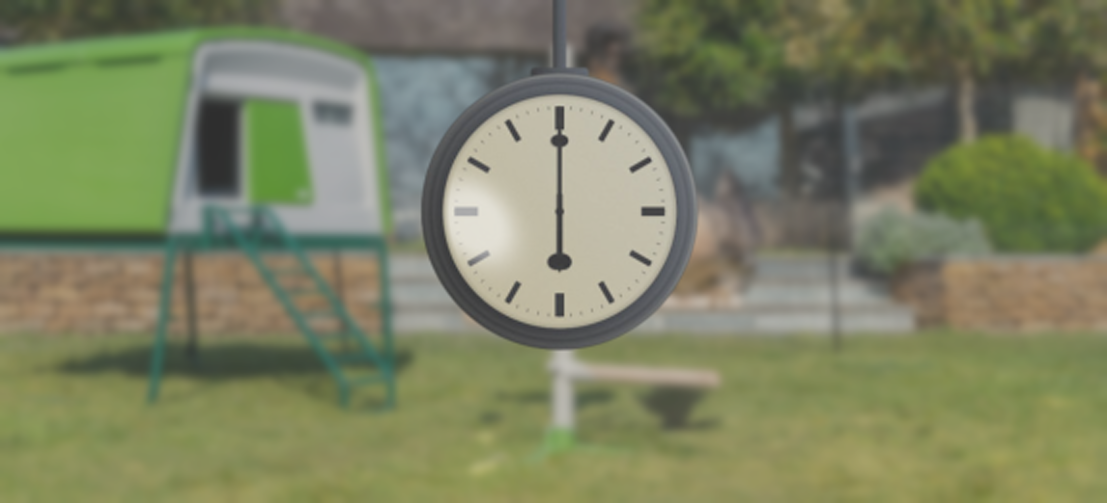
6:00
